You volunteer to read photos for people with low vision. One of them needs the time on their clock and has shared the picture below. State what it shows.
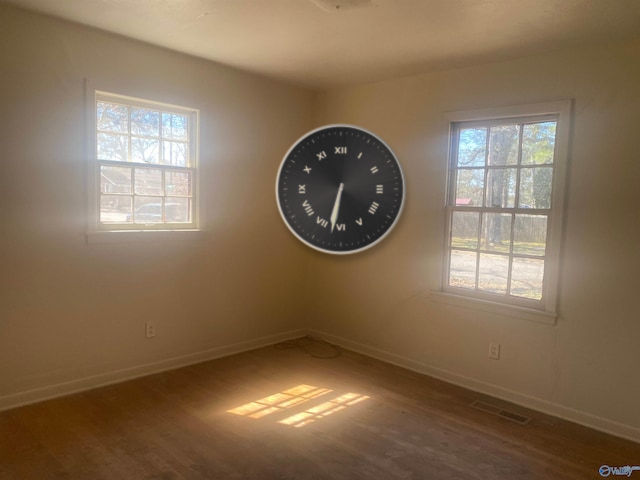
6:32
